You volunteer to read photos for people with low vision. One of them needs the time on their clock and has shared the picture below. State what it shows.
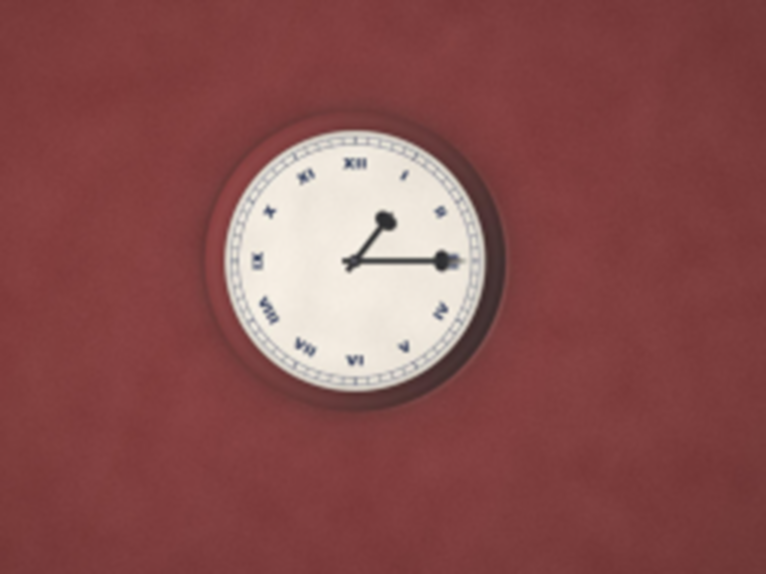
1:15
